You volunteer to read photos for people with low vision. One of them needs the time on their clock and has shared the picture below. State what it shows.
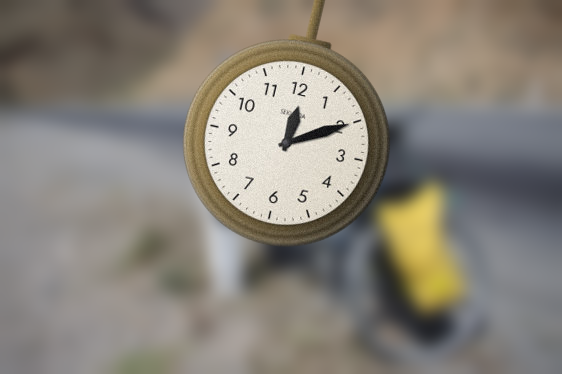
12:10
